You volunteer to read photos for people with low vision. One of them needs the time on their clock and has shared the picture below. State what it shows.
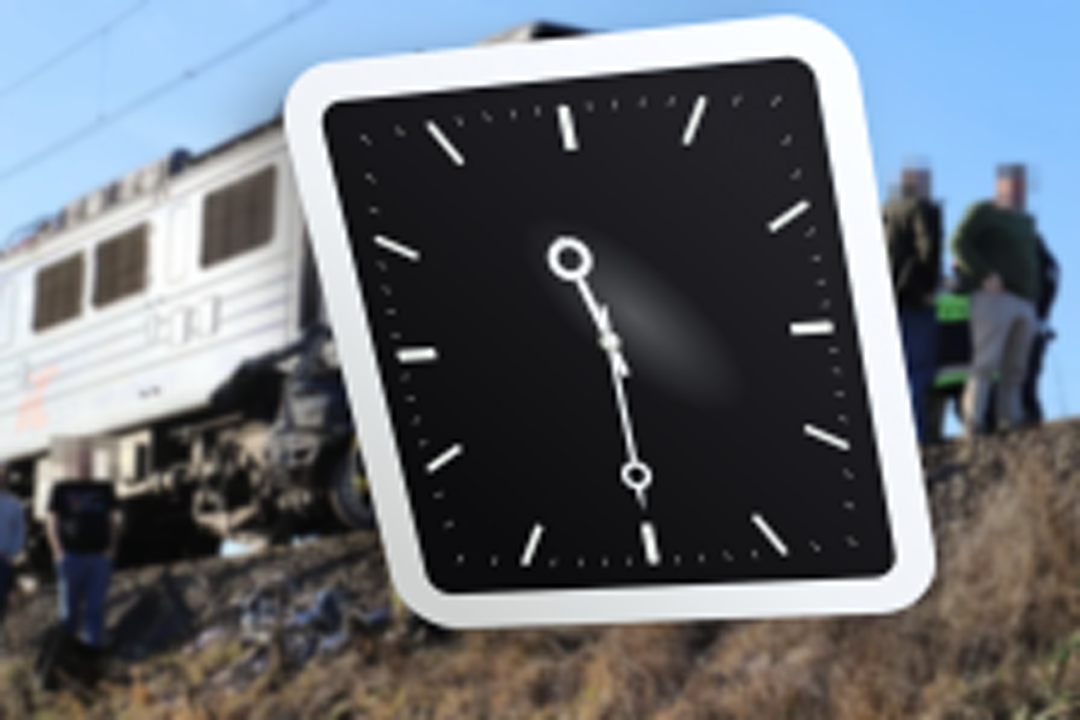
11:30
